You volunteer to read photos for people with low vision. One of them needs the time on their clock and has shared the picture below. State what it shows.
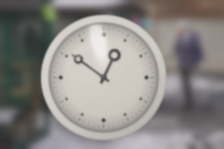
12:51
